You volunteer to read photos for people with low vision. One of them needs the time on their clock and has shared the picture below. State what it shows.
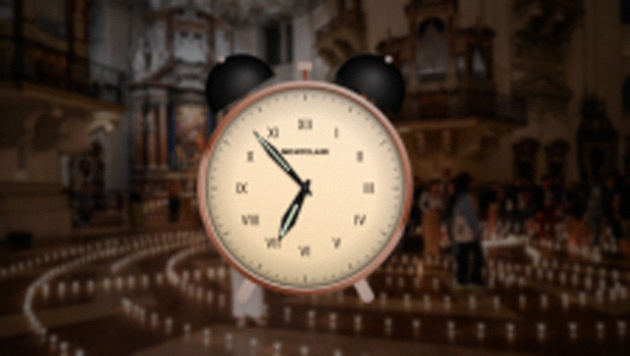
6:53
